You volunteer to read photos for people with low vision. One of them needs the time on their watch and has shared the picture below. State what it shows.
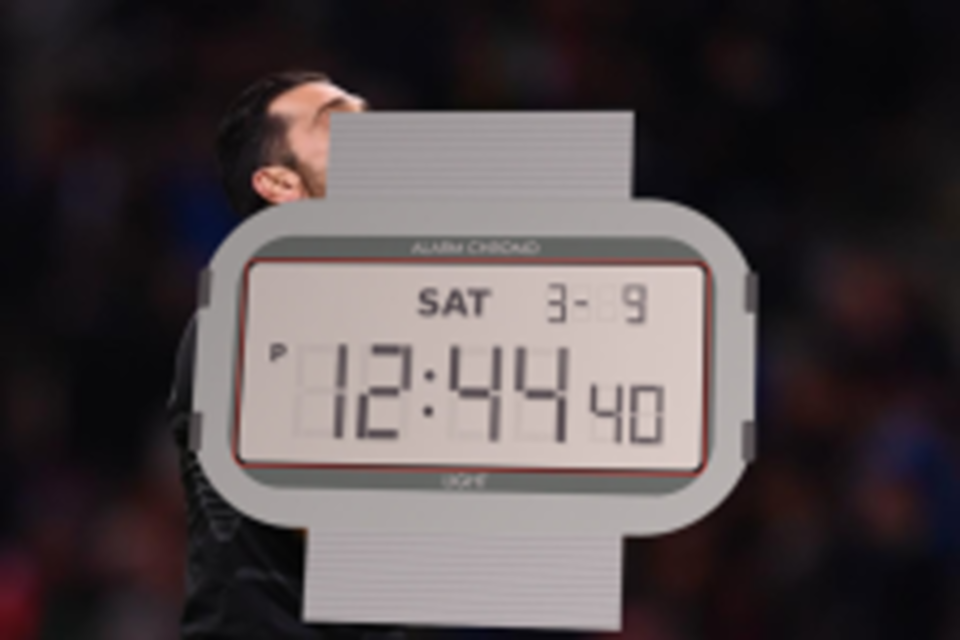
12:44:40
